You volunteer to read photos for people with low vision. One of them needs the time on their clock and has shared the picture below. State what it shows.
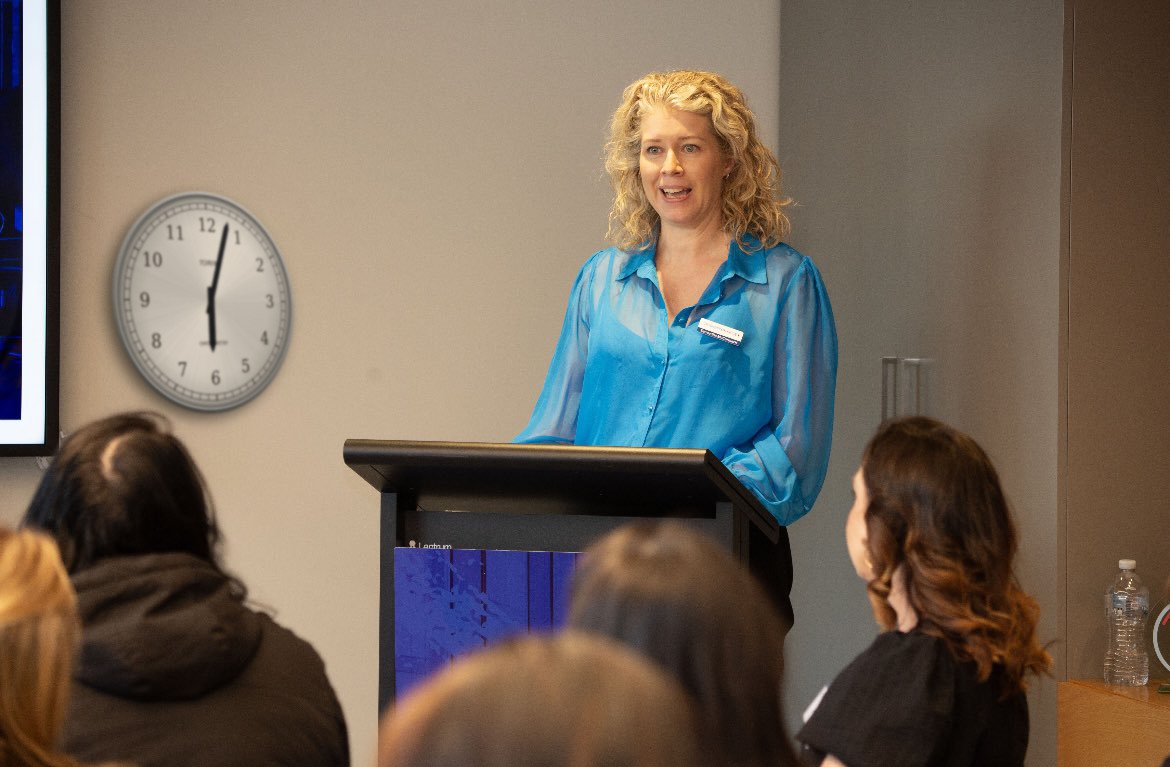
6:03
